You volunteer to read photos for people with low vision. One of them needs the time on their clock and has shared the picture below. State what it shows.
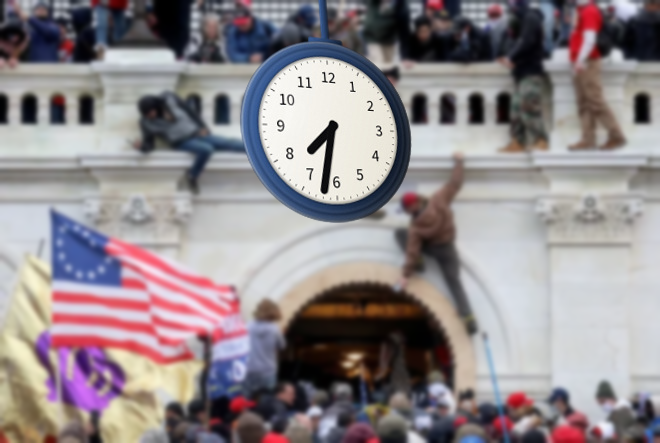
7:32
